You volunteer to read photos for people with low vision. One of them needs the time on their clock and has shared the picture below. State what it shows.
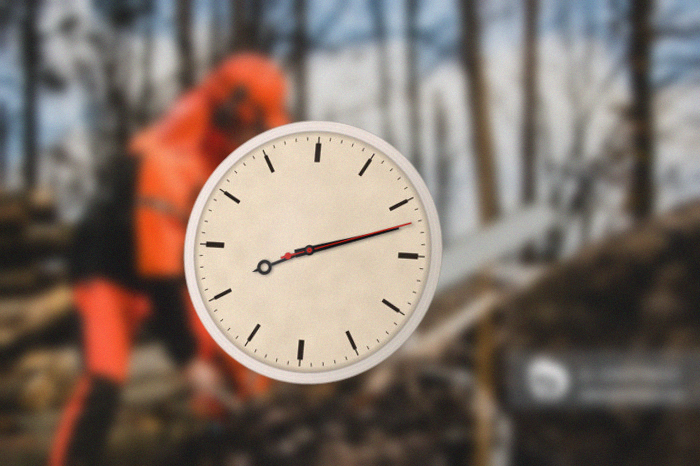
8:12:12
